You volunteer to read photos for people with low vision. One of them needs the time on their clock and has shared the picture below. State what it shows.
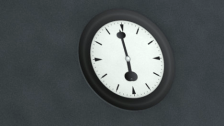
5:59
